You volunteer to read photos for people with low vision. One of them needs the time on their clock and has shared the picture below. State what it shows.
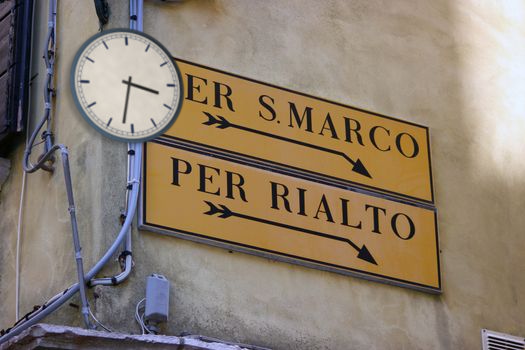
3:32
